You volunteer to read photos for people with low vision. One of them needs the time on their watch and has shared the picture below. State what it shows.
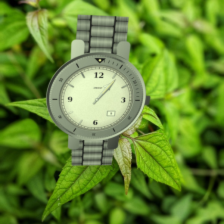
1:06
